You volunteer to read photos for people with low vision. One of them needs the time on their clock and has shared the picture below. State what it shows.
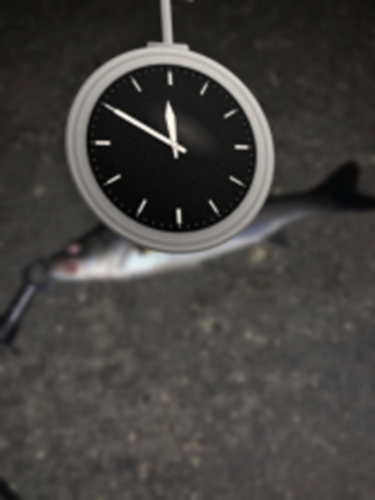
11:50
